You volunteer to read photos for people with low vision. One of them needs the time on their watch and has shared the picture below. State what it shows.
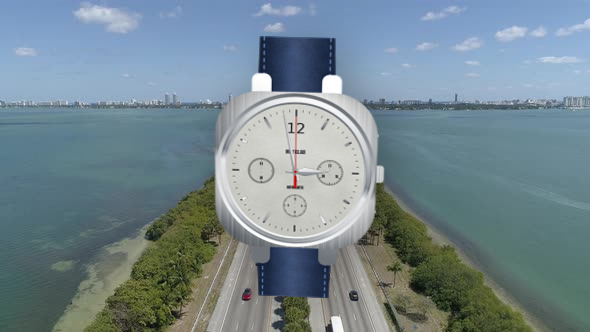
2:58
